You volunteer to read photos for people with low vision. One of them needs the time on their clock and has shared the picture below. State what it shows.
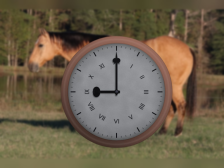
9:00
